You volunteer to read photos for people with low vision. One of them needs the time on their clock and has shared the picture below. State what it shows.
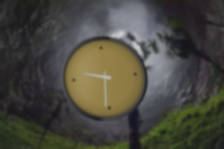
9:31
